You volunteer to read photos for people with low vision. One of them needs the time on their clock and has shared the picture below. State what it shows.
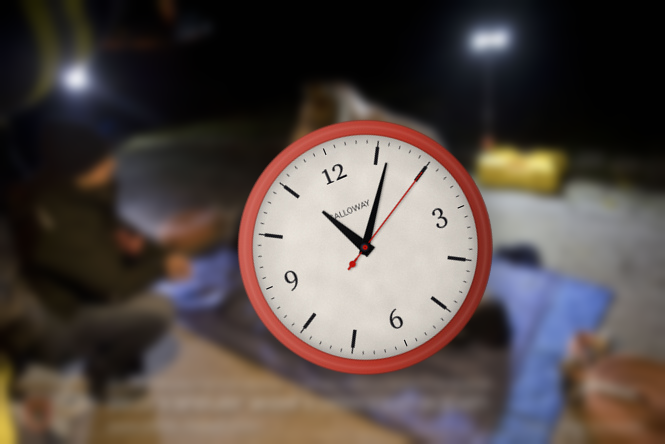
11:06:10
